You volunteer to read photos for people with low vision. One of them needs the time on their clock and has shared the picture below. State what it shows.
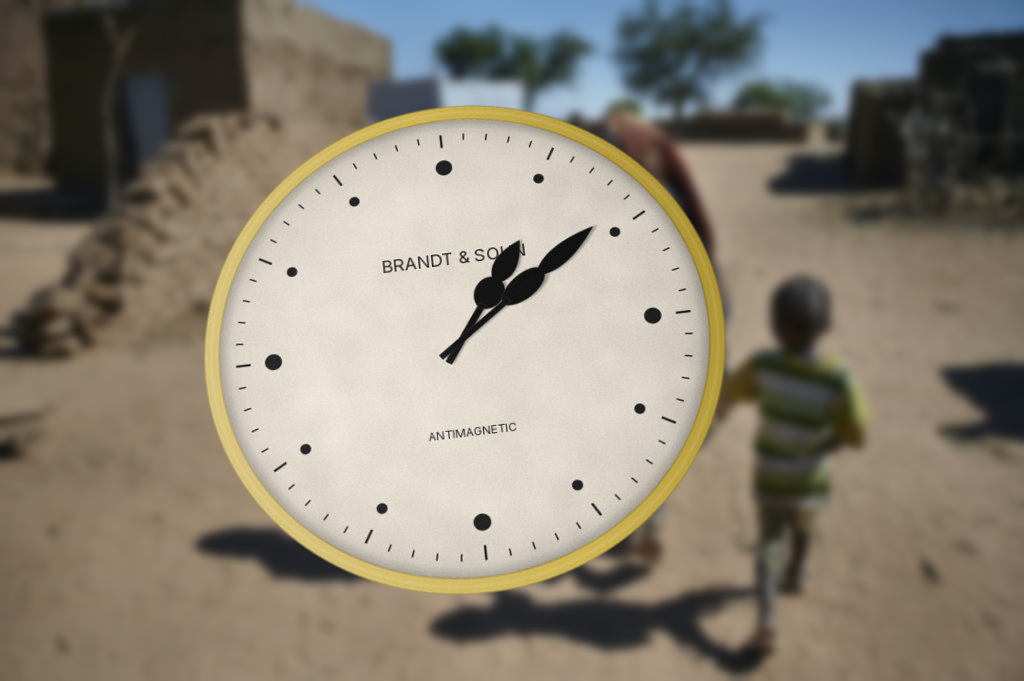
1:09
